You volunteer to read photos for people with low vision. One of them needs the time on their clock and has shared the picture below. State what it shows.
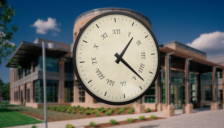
1:23
